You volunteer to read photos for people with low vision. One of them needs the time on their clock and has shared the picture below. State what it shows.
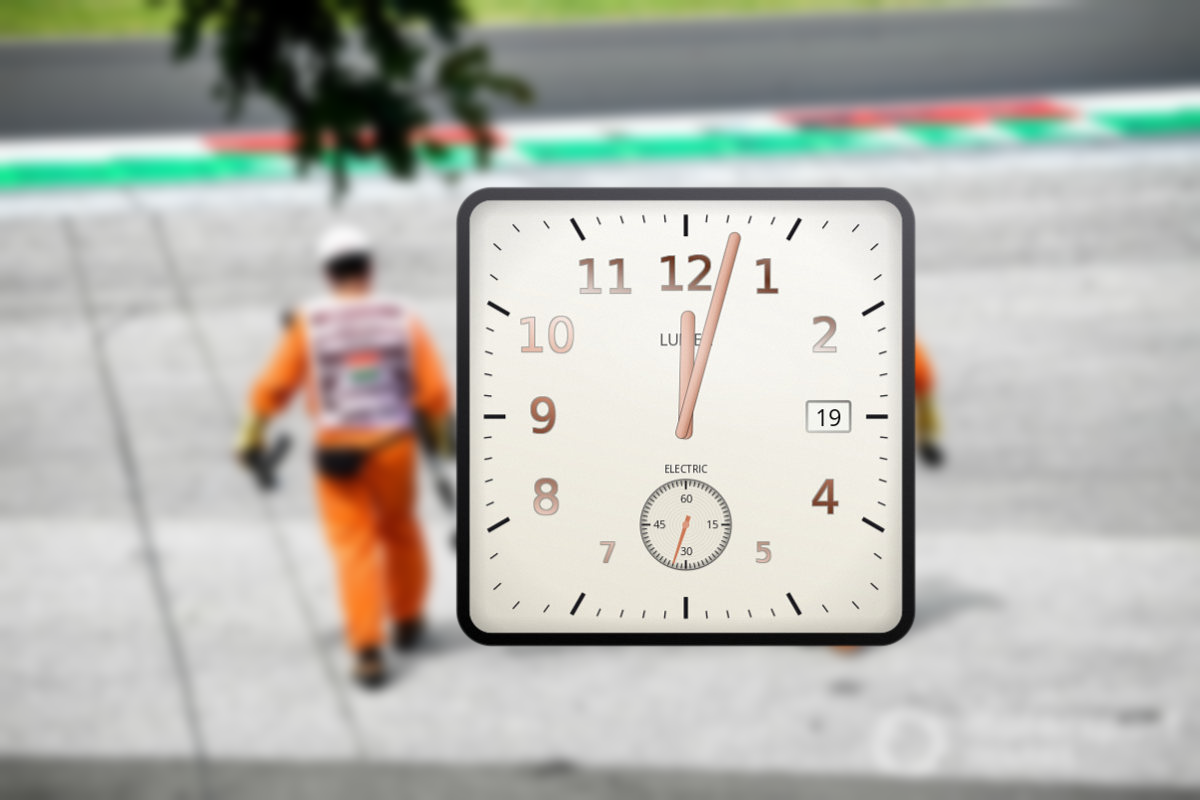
12:02:33
